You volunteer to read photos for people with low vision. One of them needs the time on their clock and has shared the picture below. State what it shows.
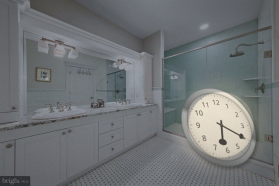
6:20
